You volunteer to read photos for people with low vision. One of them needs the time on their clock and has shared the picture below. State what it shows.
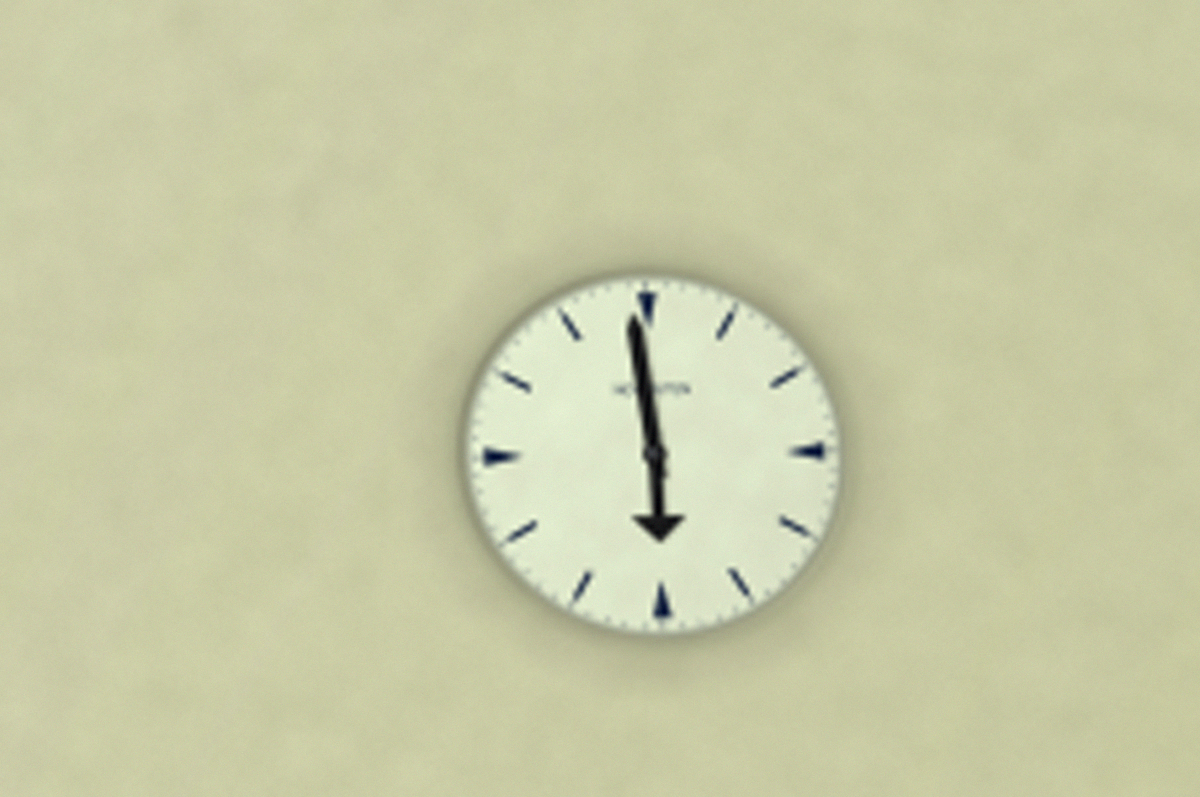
5:59
